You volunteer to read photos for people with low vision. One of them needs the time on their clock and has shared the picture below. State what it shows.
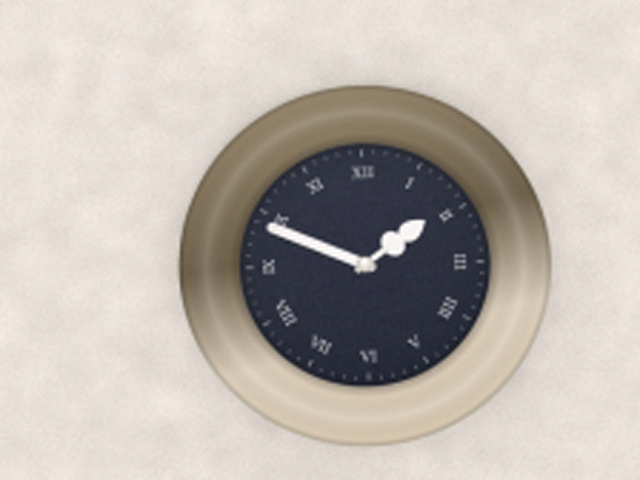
1:49
